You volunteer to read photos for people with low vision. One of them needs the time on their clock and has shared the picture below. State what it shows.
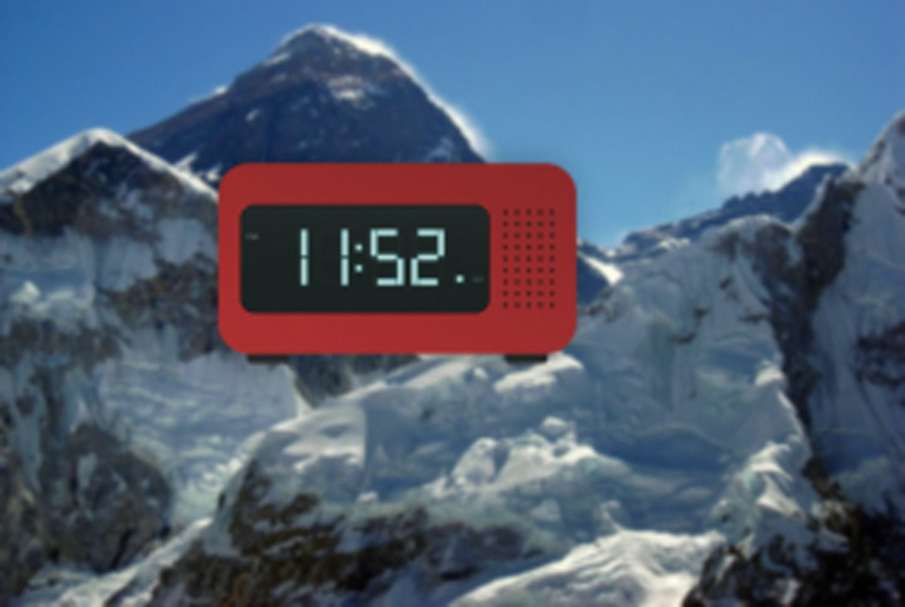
11:52
